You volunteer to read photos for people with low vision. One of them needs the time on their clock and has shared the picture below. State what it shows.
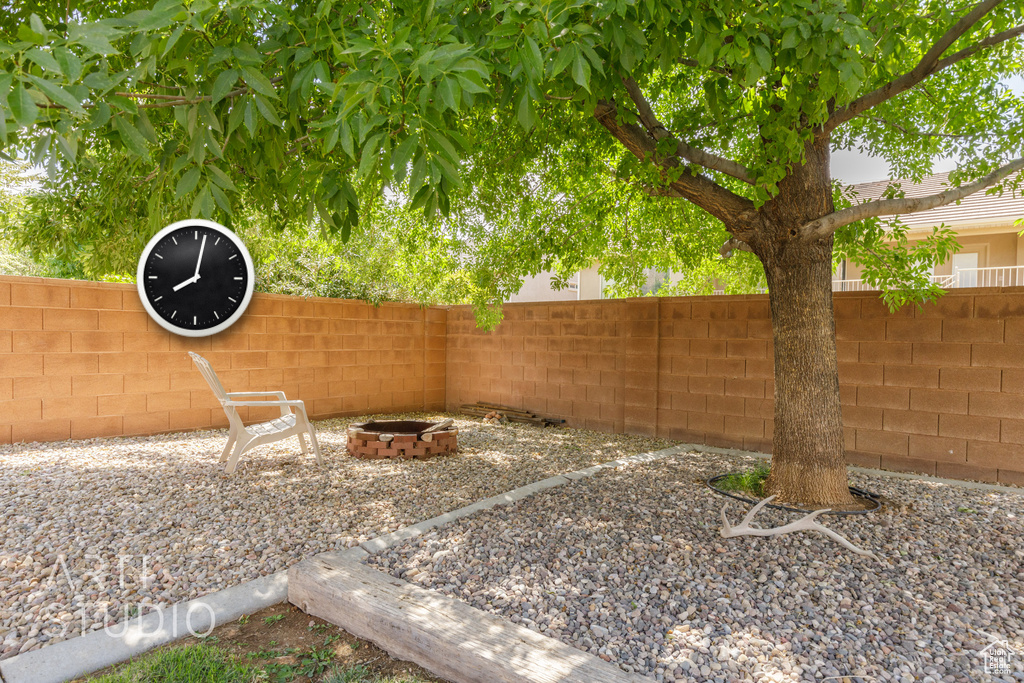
8:02
